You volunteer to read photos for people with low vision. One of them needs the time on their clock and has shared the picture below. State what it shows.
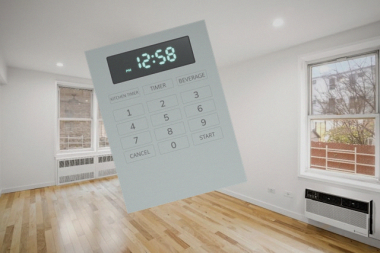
12:58
